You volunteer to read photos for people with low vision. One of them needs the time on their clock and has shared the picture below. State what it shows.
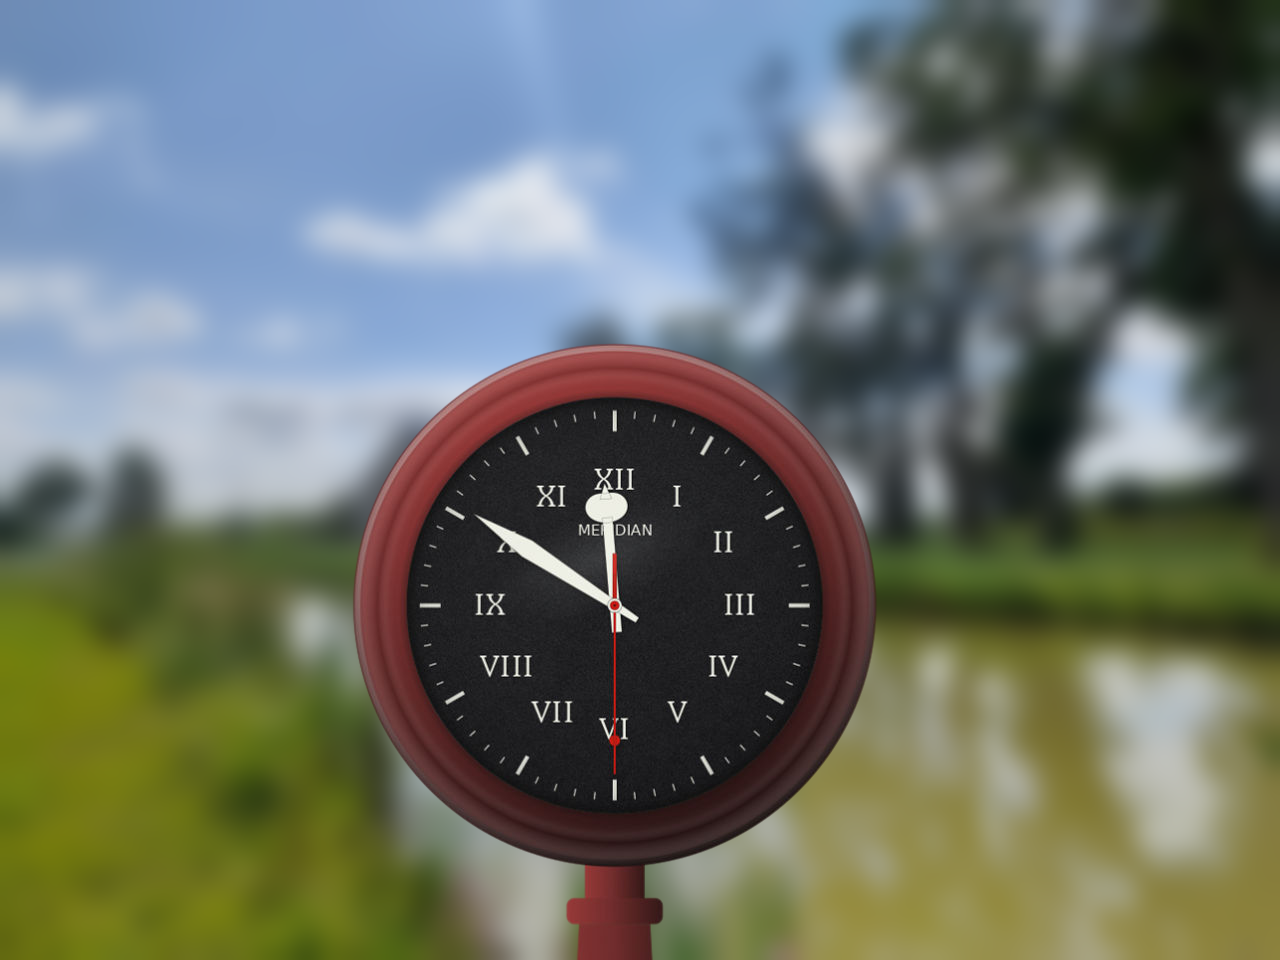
11:50:30
